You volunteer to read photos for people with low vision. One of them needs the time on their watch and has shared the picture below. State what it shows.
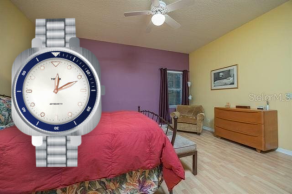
12:11
